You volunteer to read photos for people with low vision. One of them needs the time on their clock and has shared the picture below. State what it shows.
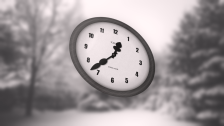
12:37
